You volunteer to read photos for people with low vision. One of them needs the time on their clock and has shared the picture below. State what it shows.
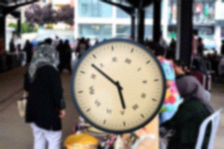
4:48
